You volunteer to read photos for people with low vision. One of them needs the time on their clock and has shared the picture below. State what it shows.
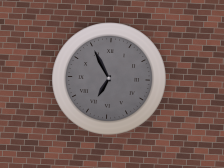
6:55
